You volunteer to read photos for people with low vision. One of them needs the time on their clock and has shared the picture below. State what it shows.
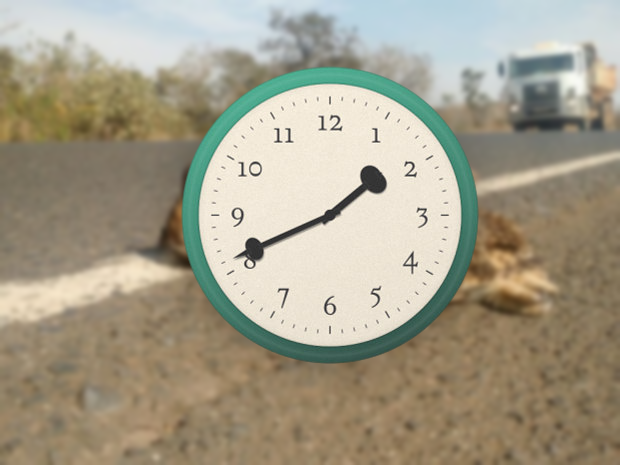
1:41
